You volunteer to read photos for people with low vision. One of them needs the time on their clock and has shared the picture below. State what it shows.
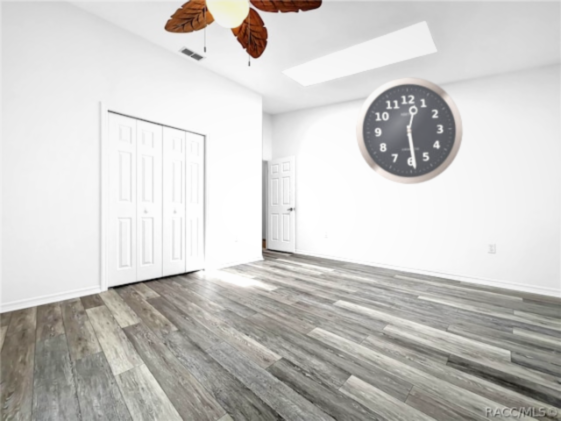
12:29
